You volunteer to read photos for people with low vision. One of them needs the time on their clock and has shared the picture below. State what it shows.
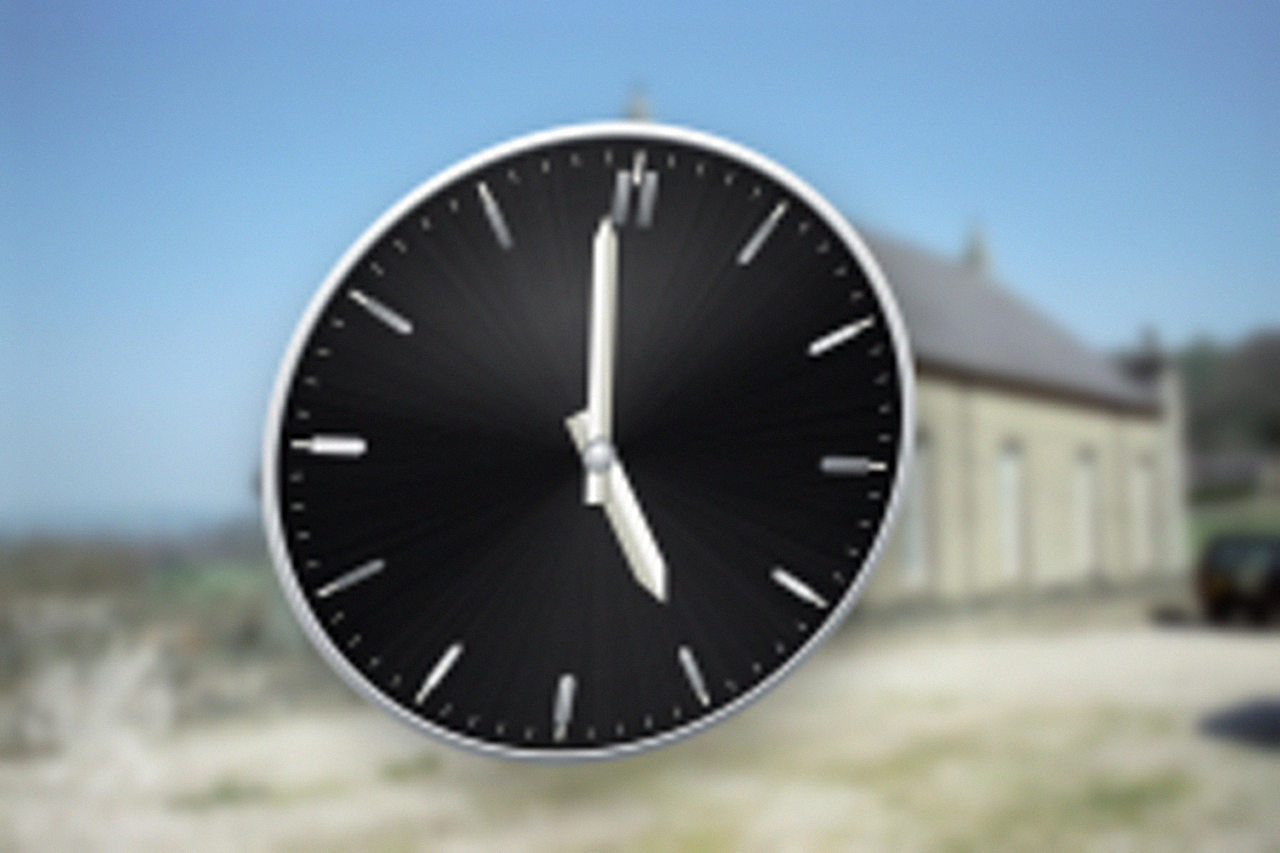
4:59
